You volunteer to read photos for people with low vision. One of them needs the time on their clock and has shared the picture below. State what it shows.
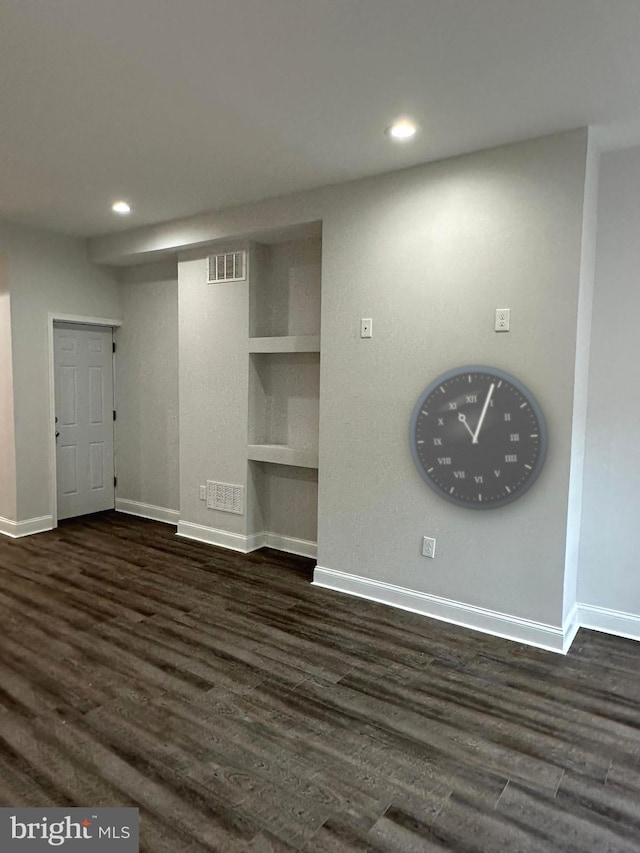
11:04
